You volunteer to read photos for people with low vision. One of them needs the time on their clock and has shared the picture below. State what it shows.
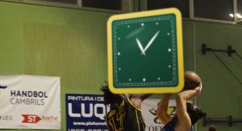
11:07
